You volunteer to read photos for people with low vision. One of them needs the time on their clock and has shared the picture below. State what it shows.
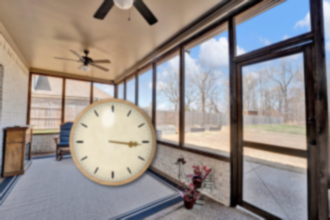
3:16
